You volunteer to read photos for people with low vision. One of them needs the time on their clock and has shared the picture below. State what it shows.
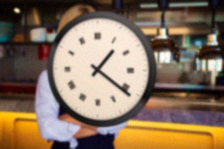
1:21
